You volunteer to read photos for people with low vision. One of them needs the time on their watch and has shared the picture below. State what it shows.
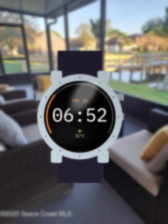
6:52
